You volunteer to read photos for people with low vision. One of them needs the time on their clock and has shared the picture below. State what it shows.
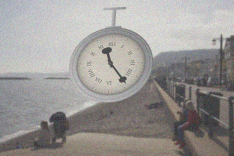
11:24
